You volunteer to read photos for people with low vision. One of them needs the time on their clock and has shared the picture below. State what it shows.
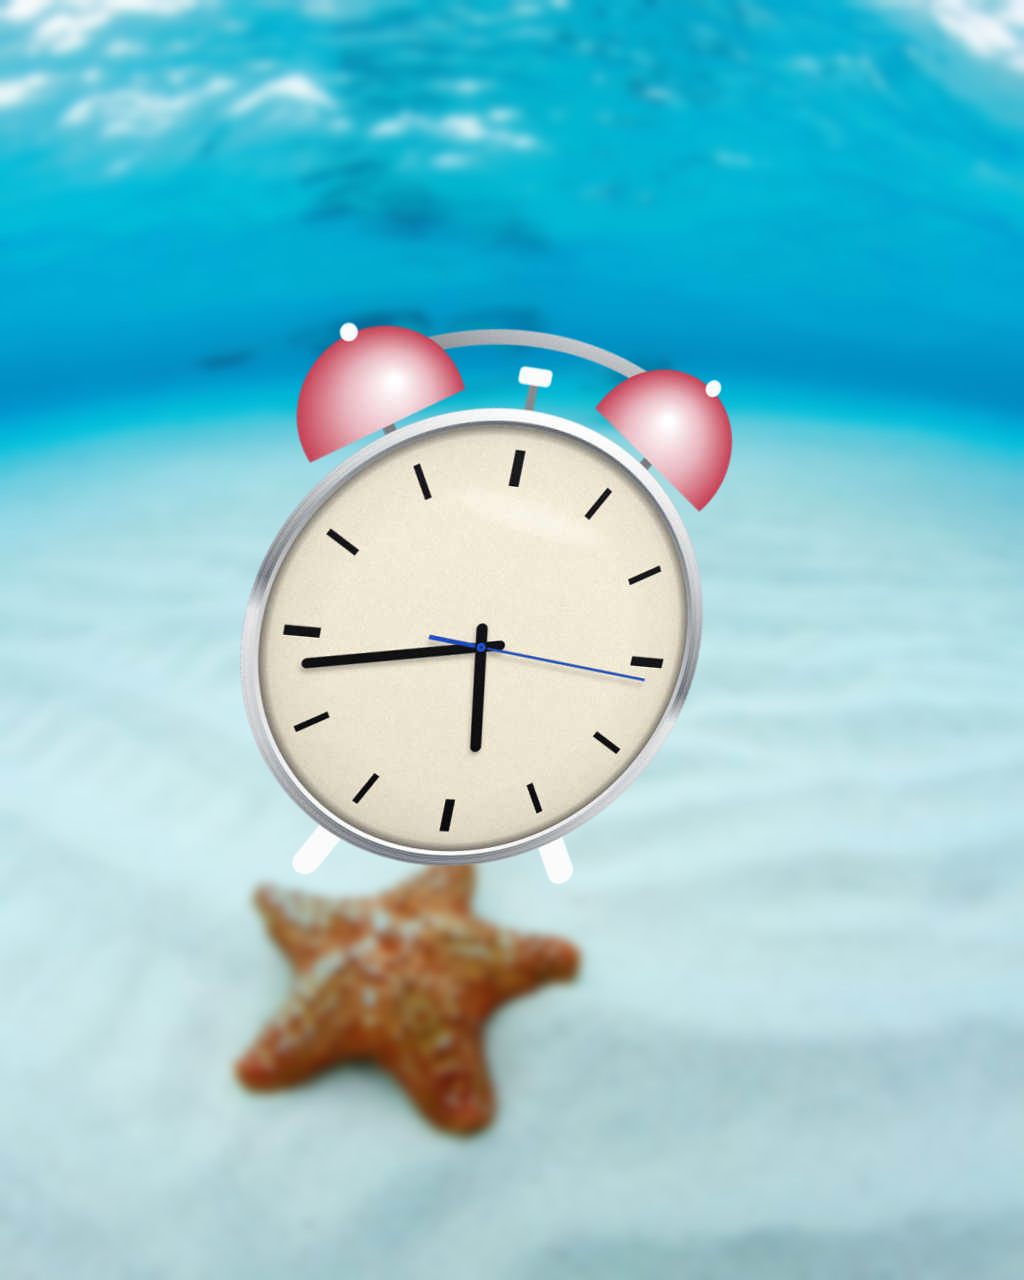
5:43:16
